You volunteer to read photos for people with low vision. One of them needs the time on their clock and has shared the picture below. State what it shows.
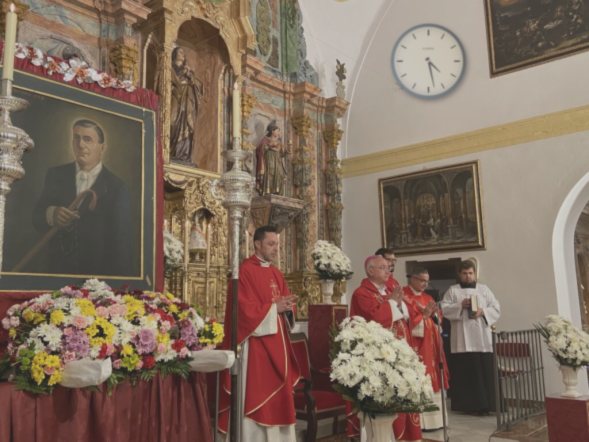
4:28
